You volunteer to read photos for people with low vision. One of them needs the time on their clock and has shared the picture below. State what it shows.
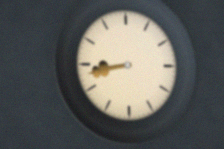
8:43
